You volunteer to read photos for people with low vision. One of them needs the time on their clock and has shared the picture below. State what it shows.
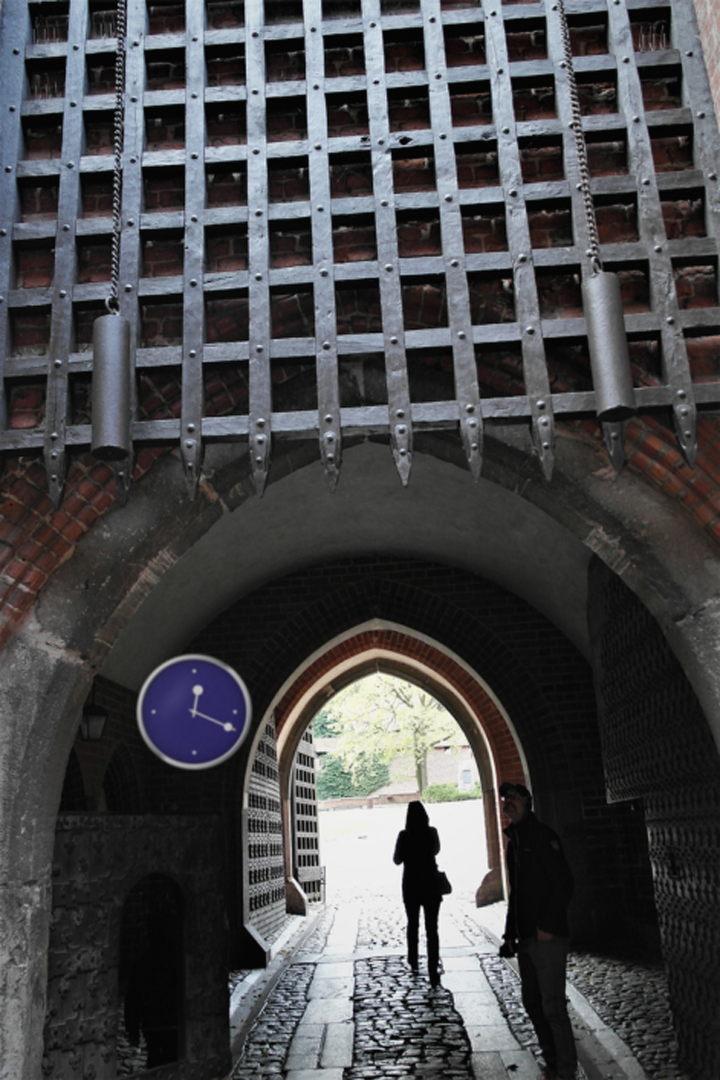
12:19
